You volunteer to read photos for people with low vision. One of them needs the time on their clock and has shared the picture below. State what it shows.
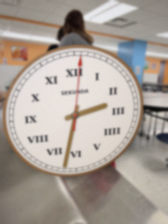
2:32:01
